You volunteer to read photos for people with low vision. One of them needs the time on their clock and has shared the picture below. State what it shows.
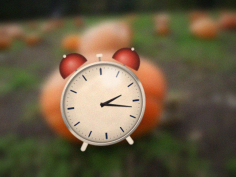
2:17
